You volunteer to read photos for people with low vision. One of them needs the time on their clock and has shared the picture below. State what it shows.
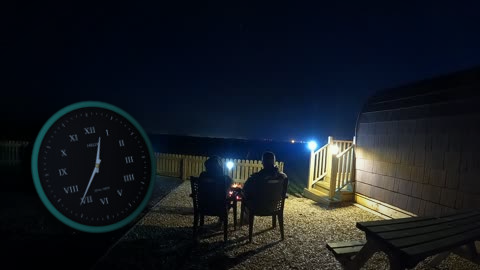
12:36
